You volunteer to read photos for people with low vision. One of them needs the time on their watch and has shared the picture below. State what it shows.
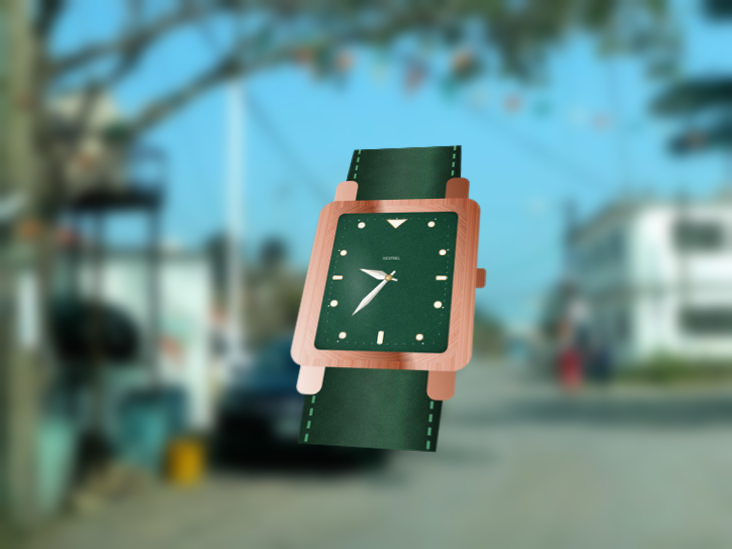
9:36
